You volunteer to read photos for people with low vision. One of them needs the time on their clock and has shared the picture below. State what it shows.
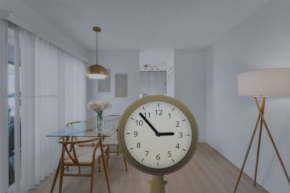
2:53
